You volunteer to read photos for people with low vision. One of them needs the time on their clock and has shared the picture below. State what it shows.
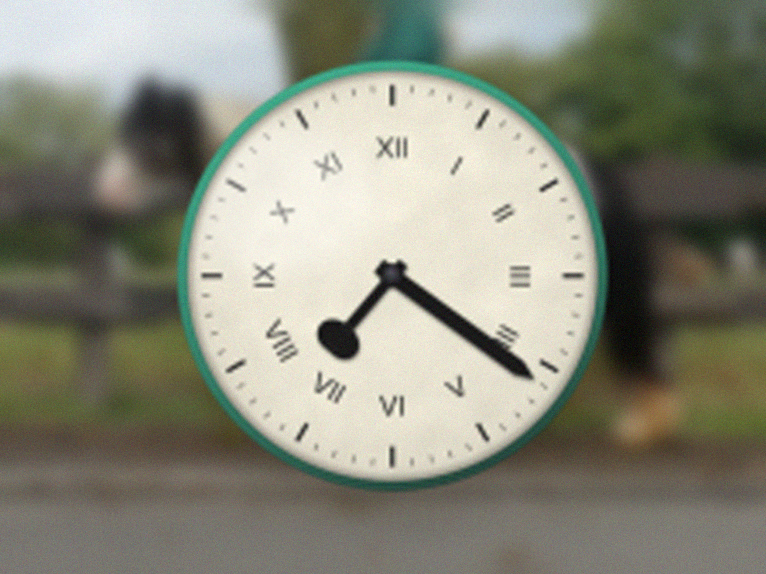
7:21
